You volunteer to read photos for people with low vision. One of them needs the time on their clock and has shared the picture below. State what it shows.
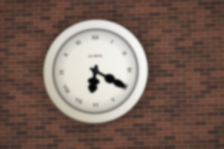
6:20
